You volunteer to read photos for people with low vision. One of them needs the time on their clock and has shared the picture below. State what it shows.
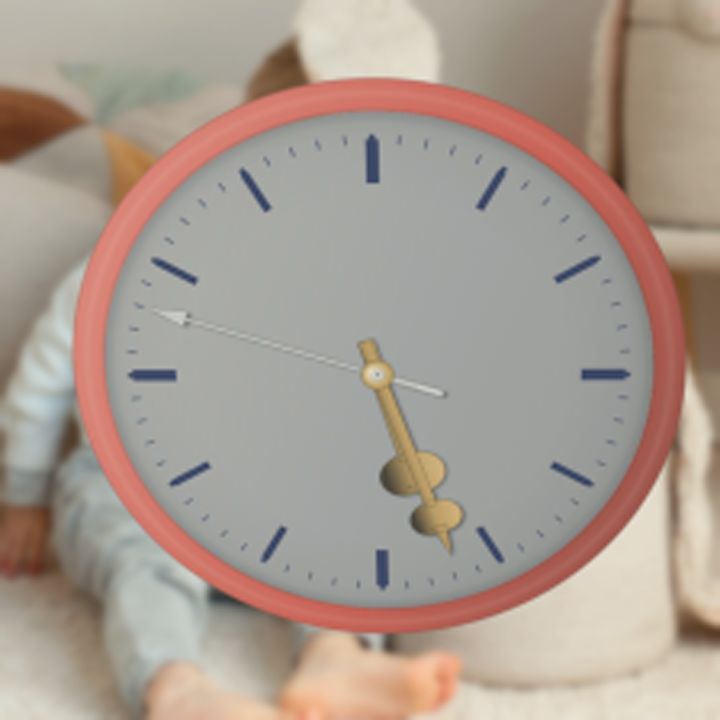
5:26:48
